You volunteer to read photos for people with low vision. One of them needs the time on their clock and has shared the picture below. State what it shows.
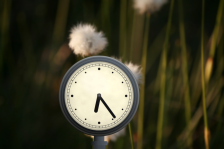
6:24
